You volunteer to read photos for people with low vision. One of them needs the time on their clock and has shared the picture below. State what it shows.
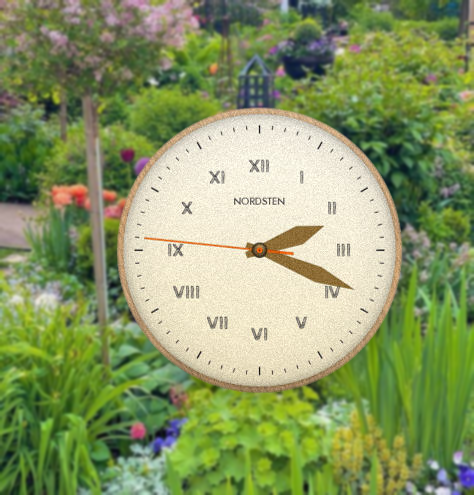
2:18:46
